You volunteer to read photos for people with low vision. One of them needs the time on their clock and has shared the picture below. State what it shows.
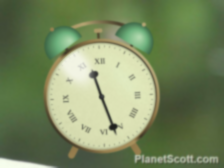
11:27
